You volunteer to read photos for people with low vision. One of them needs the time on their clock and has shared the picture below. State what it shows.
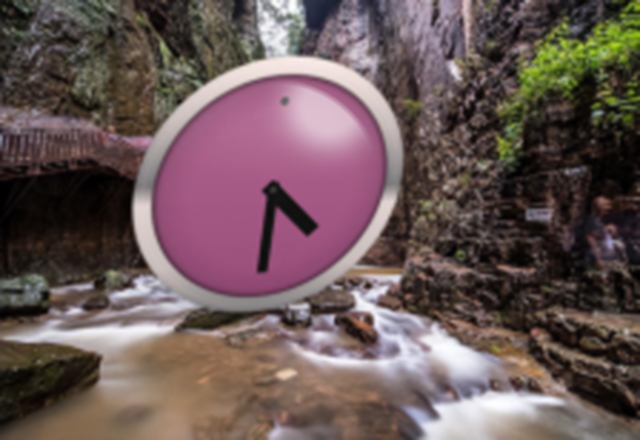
4:30
